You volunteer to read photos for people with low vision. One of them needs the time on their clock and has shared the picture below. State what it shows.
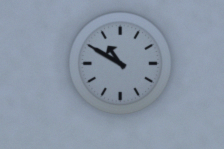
10:50
